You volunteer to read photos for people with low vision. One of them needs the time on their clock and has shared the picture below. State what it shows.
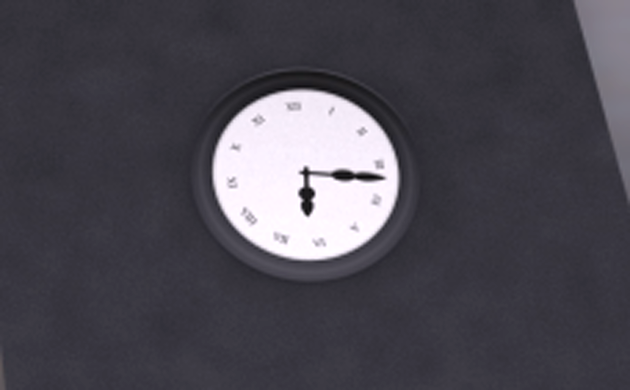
6:17
